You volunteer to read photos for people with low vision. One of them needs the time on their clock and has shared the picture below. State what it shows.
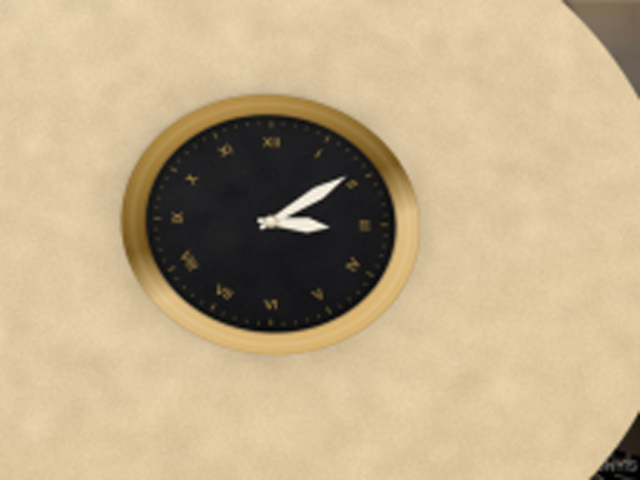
3:09
